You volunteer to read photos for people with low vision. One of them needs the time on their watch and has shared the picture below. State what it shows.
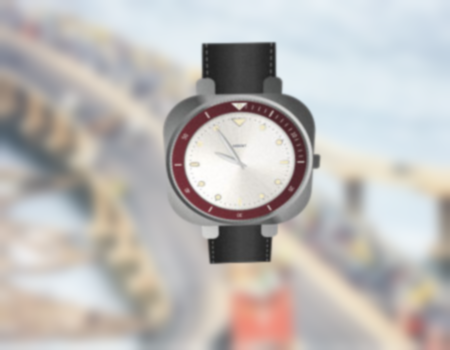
9:55
